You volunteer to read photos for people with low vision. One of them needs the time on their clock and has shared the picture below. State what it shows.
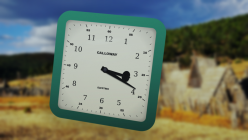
3:19
